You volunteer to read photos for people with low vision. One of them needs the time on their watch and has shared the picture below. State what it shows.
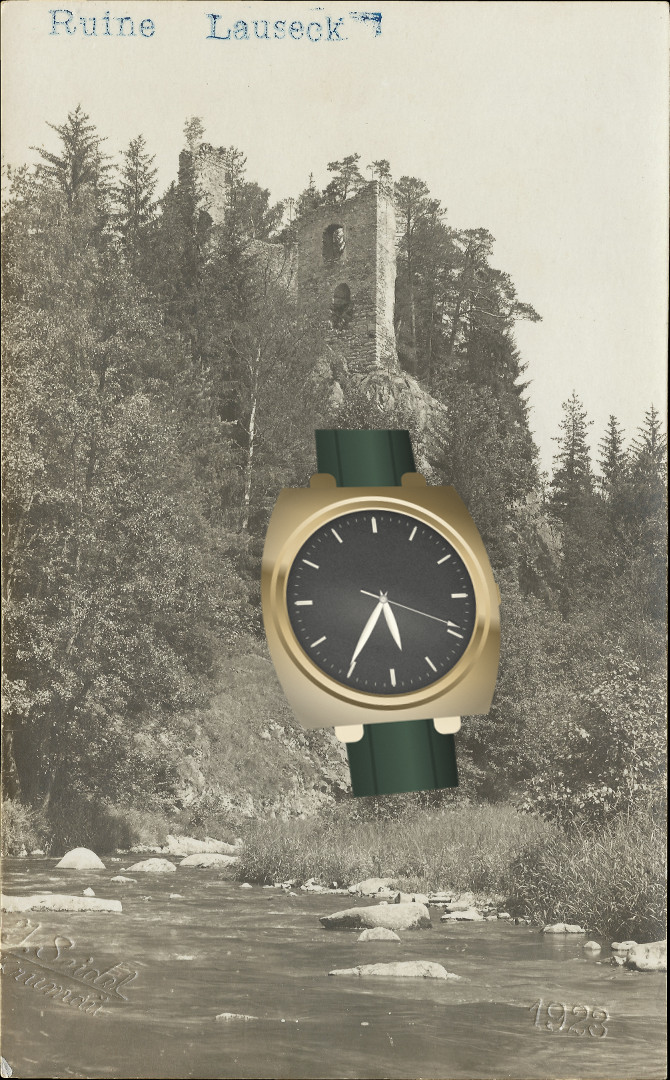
5:35:19
